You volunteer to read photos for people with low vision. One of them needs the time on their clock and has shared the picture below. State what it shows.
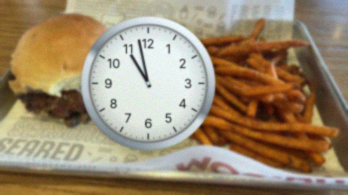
10:58
